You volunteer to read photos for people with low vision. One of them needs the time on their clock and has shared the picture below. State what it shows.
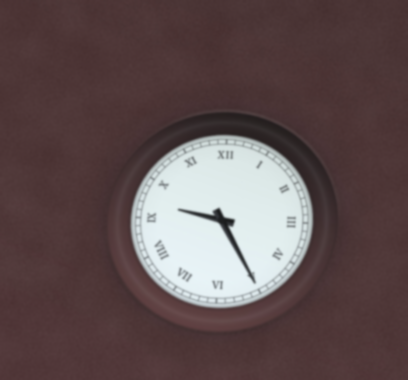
9:25
